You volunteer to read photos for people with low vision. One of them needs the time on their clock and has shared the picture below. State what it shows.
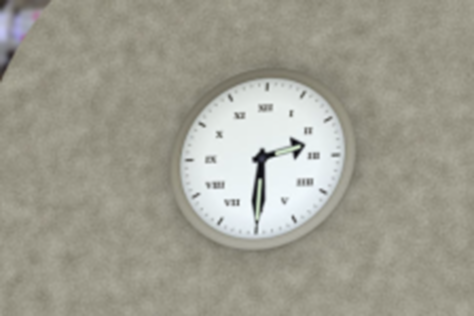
2:30
